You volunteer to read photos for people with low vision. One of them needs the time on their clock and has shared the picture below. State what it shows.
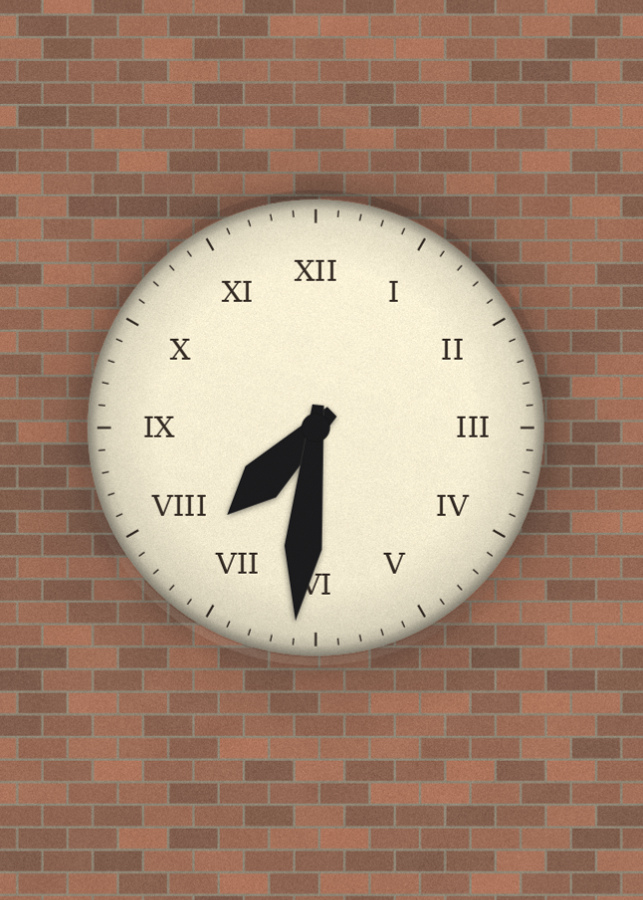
7:31
